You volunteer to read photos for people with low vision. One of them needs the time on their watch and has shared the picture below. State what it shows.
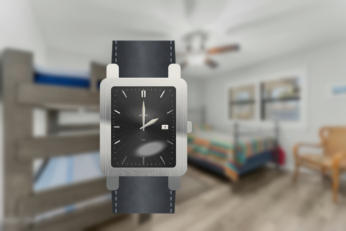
2:00
